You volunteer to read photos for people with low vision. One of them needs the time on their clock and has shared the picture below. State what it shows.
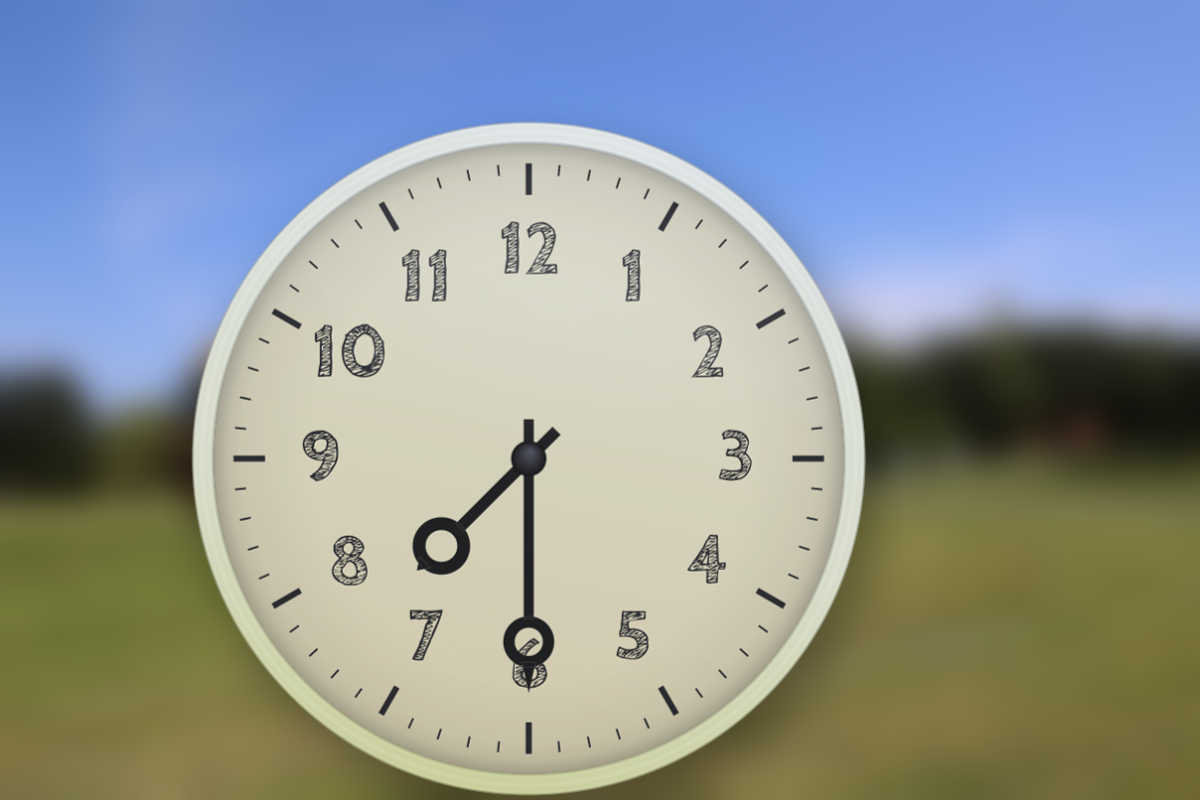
7:30
